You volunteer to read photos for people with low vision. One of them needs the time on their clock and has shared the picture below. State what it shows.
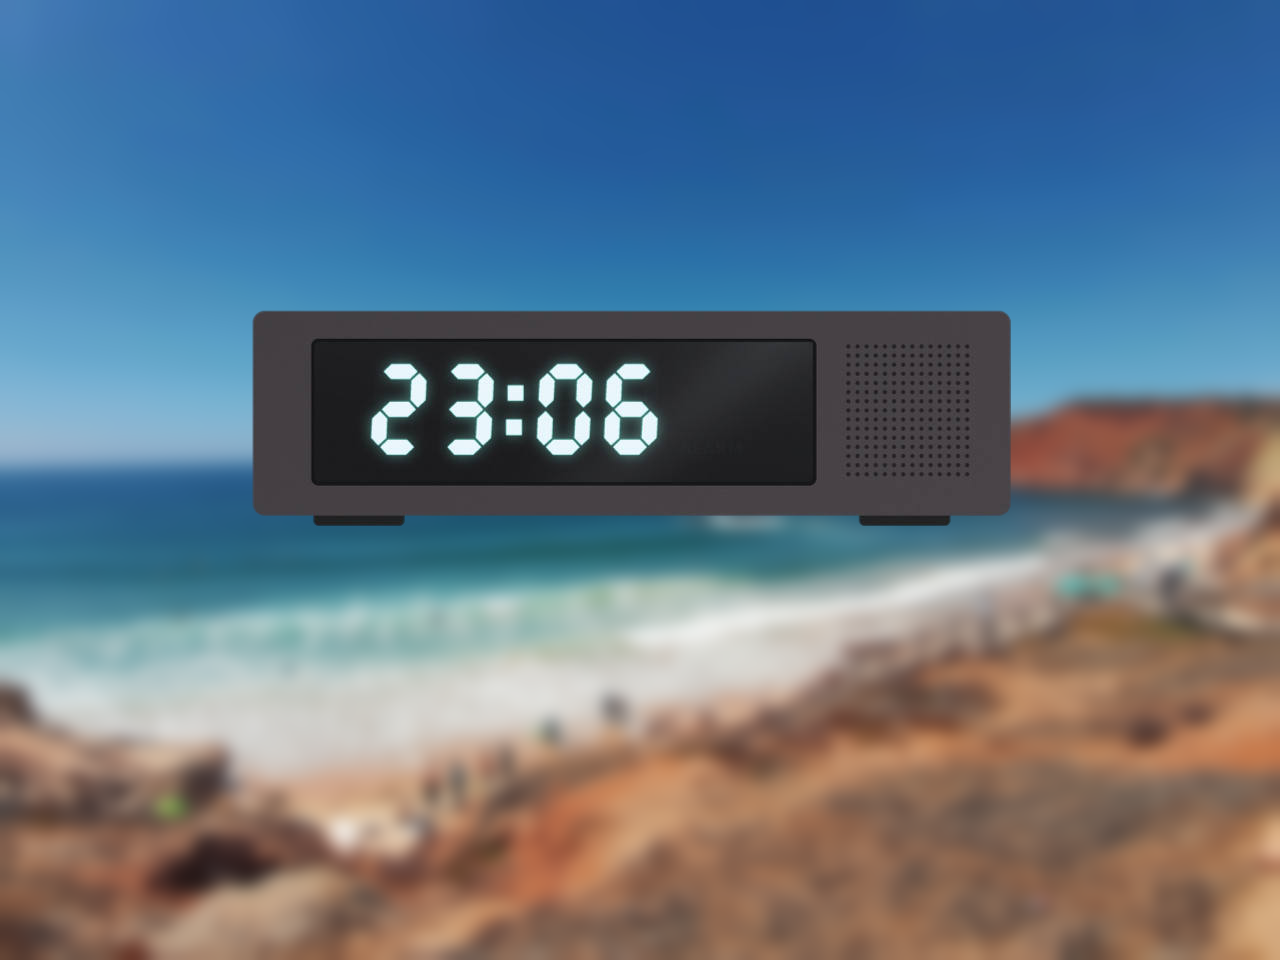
23:06
